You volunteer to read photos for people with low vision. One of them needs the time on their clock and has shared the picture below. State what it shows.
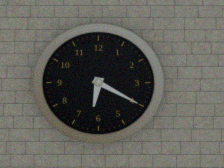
6:20
